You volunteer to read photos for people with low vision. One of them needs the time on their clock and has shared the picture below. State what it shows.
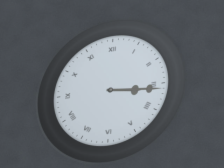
3:16
